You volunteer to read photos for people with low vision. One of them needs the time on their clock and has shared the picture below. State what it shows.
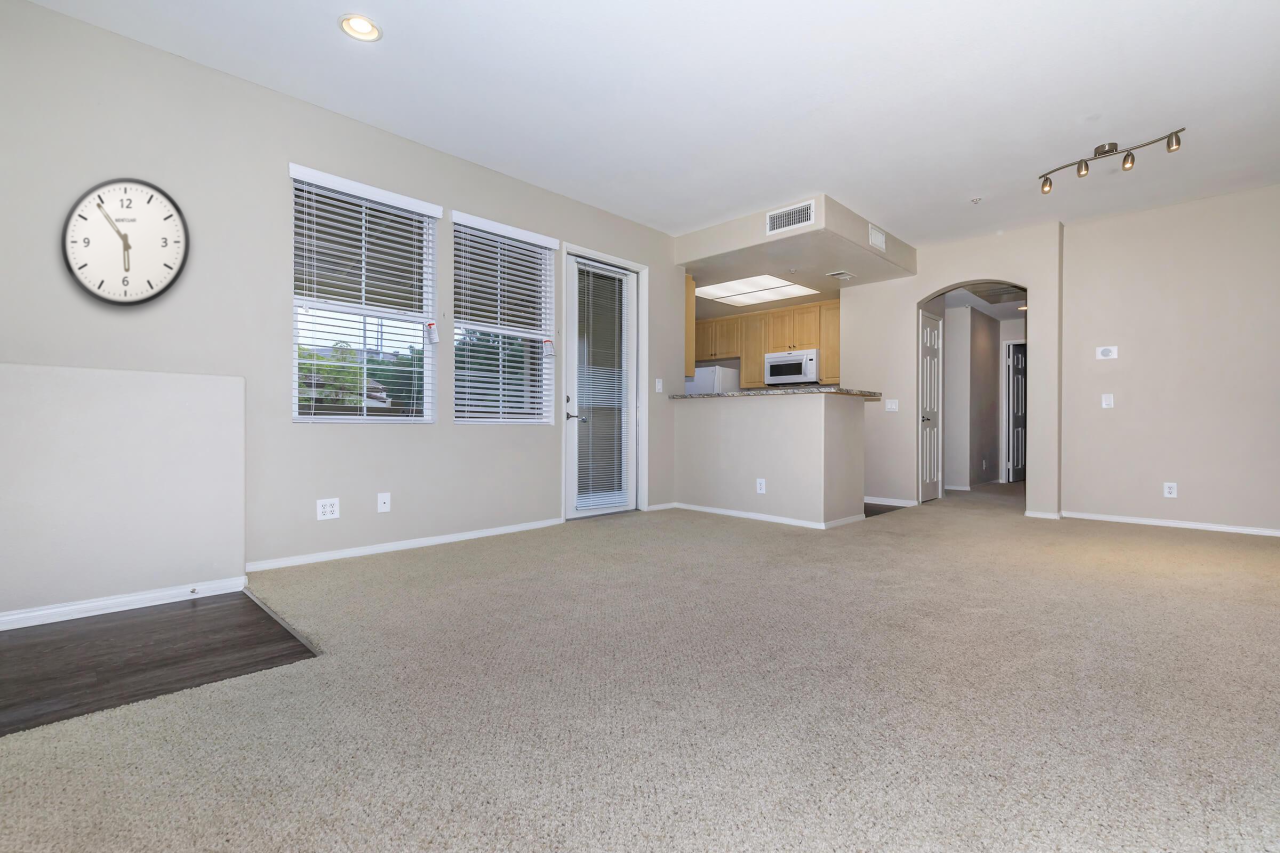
5:54
